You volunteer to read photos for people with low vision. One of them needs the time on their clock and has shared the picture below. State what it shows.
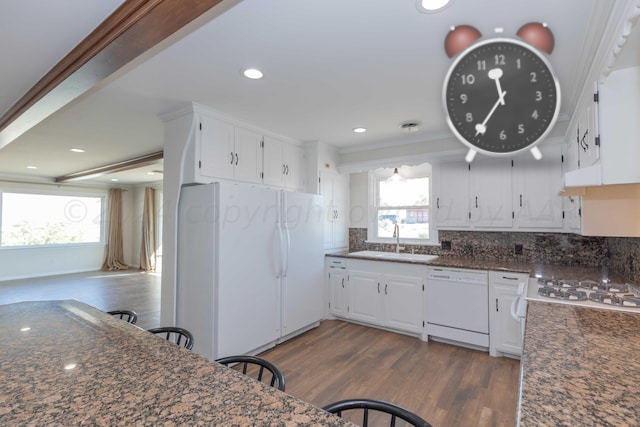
11:36
